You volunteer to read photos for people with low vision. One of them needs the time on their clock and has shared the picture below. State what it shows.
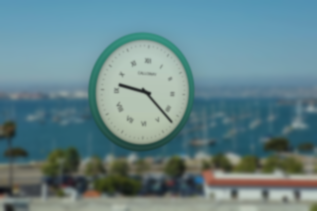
9:22
